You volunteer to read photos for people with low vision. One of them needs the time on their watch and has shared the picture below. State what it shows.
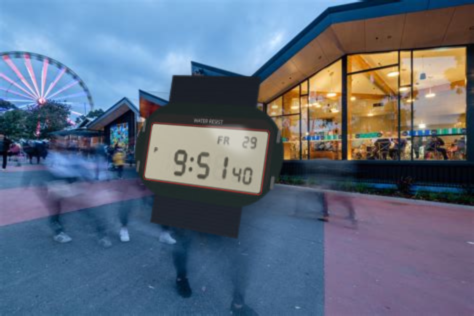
9:51:40
